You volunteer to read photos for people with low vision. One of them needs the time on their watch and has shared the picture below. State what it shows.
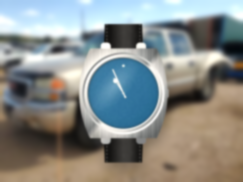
10:56
